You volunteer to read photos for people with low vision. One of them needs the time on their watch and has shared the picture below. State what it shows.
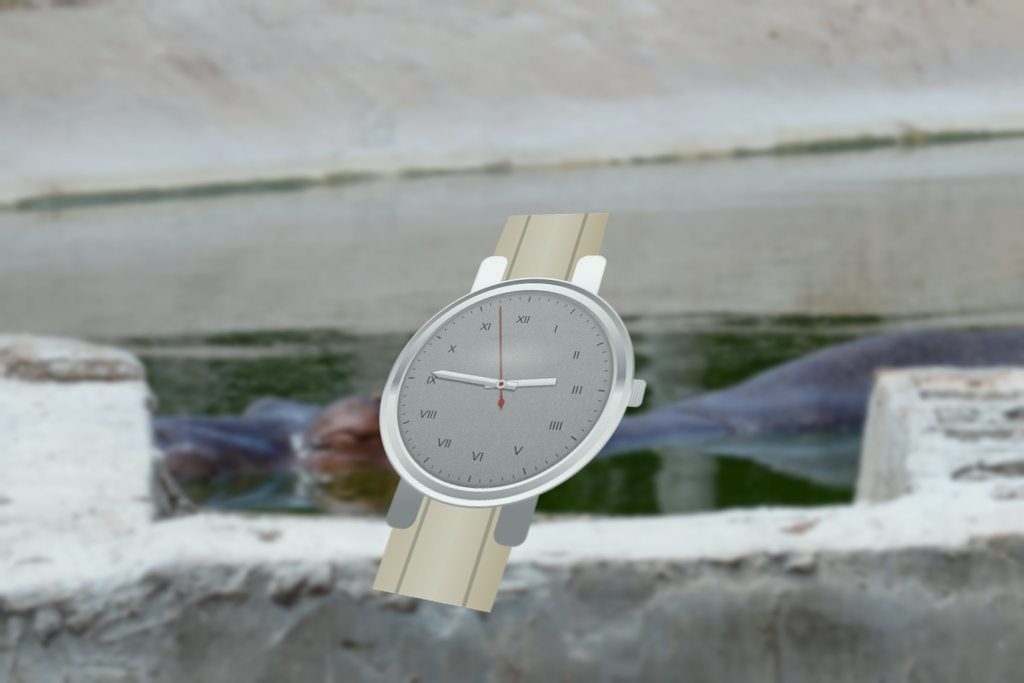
2:45:57
